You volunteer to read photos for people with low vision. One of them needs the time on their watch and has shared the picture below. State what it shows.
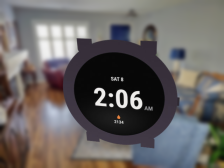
2:06
